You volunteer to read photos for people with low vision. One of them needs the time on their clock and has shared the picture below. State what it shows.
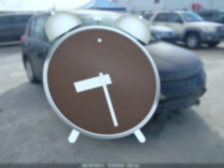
8:28
